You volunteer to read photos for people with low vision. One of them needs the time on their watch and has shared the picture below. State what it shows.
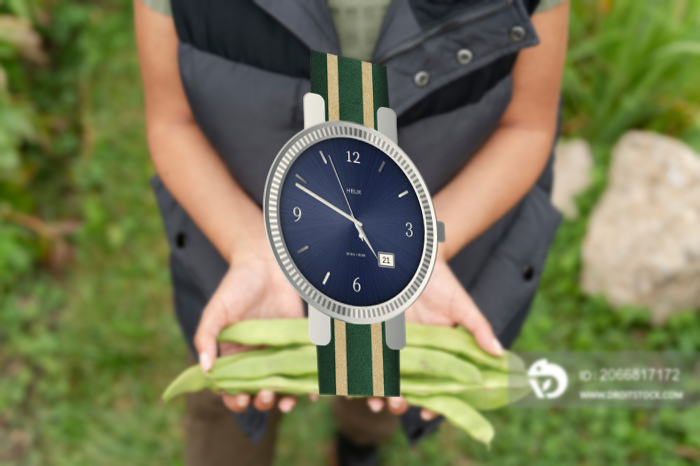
4:48:56
